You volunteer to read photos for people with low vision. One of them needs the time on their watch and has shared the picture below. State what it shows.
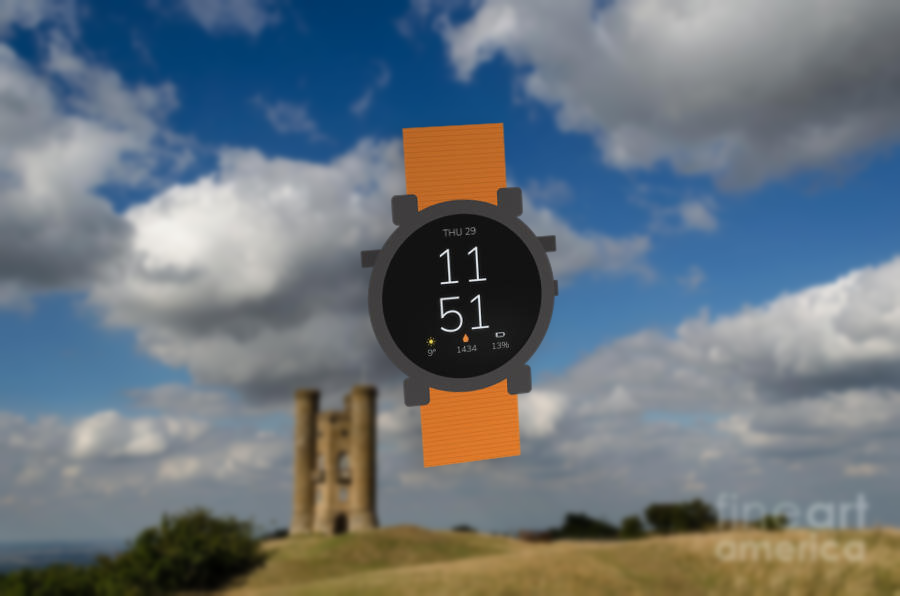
11:51
